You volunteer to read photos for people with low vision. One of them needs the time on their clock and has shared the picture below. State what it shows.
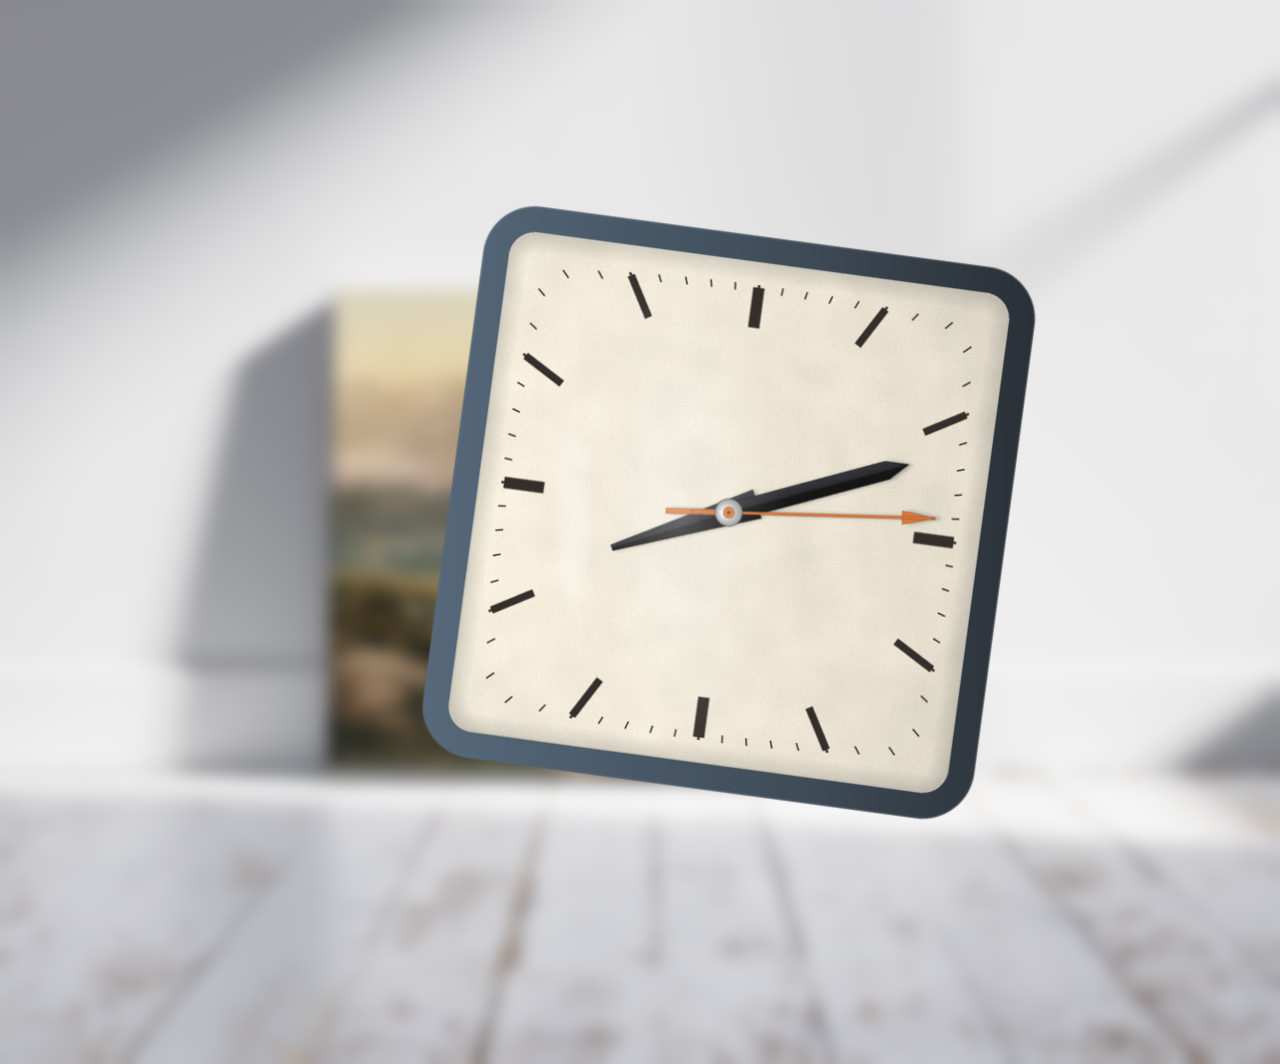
8:11:14
